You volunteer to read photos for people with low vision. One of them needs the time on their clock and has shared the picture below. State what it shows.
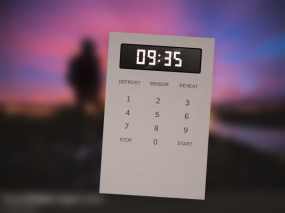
9:35
